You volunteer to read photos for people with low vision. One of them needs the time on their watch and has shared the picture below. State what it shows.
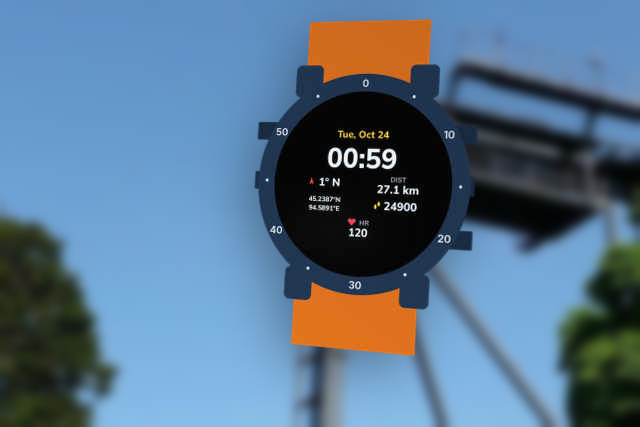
0:59
